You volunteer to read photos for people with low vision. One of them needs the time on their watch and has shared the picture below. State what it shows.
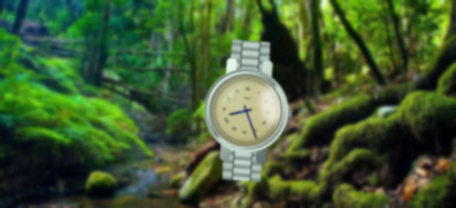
8:26
